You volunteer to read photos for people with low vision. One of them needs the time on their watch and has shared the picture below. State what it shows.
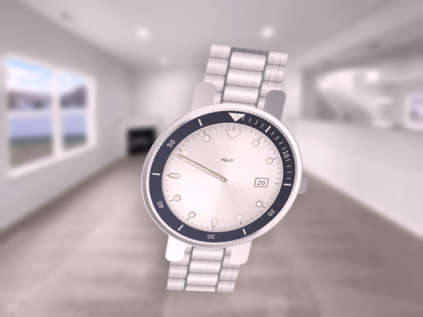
9:49
